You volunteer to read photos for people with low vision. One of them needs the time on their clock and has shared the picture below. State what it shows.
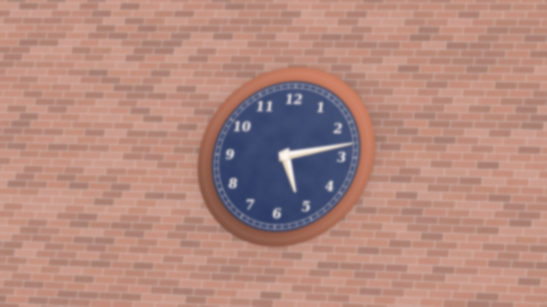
5:13
